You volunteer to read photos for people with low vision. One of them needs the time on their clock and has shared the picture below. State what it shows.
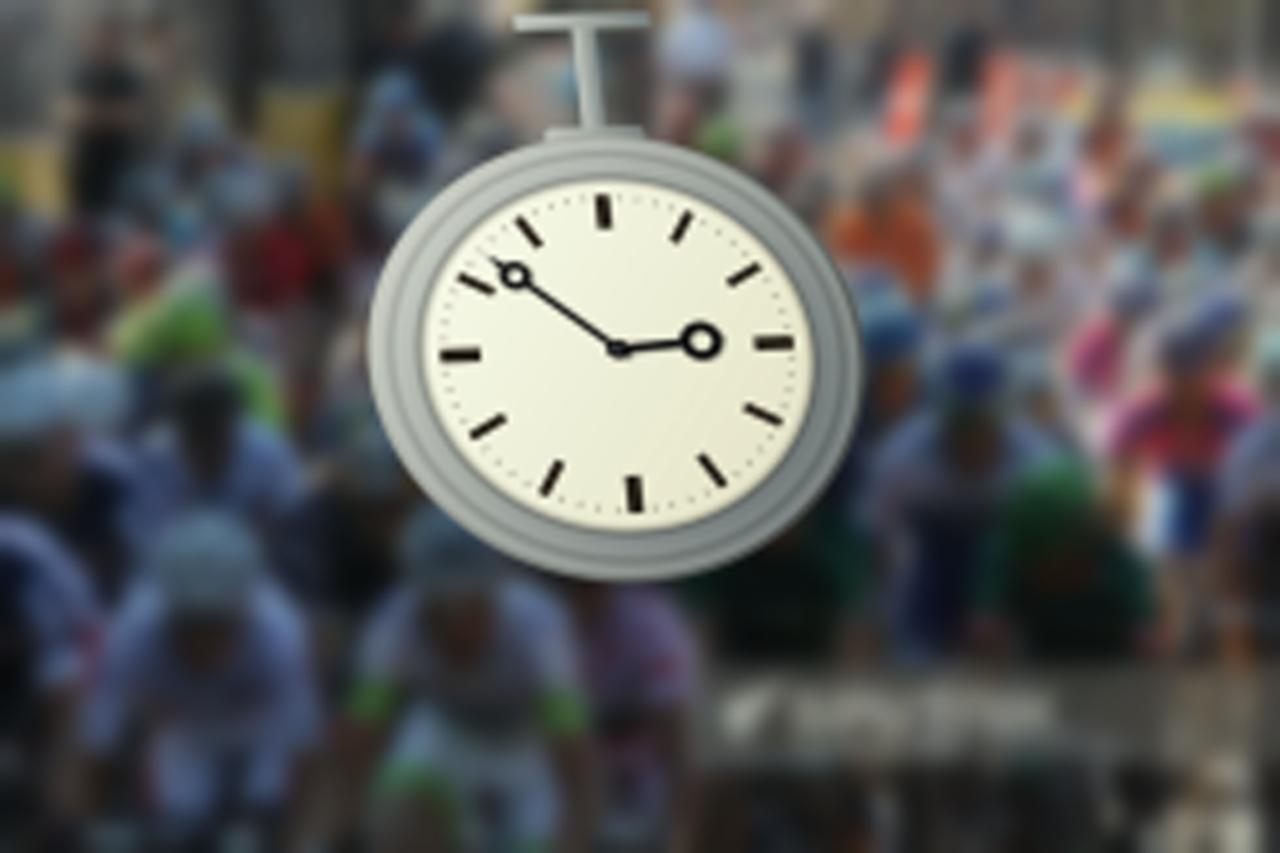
2:52
